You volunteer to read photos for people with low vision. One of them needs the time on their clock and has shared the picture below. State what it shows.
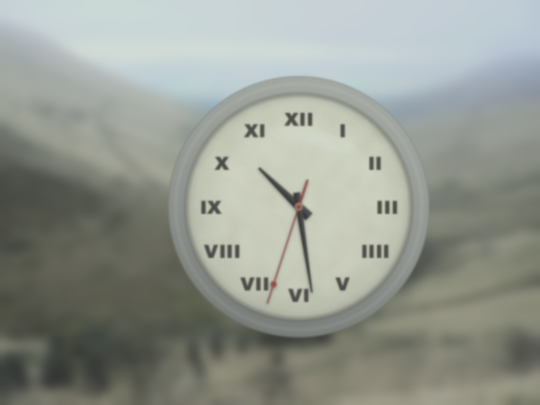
10:28:33
